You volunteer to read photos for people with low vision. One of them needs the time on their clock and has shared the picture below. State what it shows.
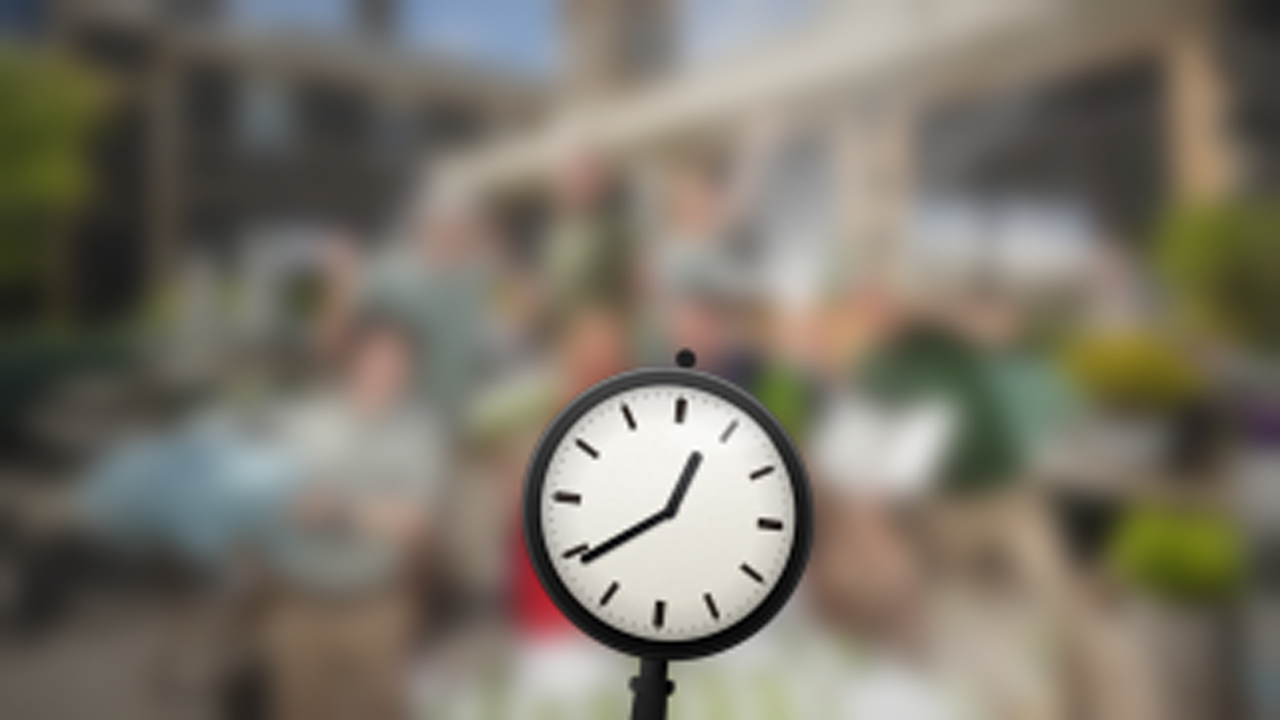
12:39
